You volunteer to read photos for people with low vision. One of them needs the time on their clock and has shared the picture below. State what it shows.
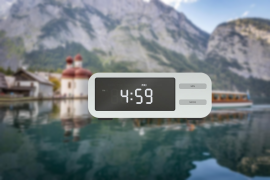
4:59
